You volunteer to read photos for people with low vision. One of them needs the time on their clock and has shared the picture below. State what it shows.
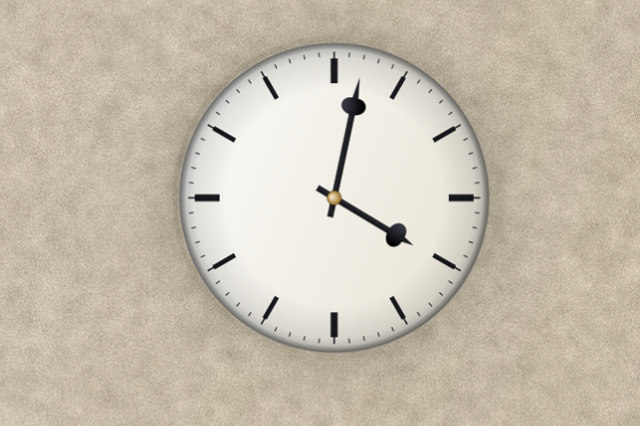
4:02
